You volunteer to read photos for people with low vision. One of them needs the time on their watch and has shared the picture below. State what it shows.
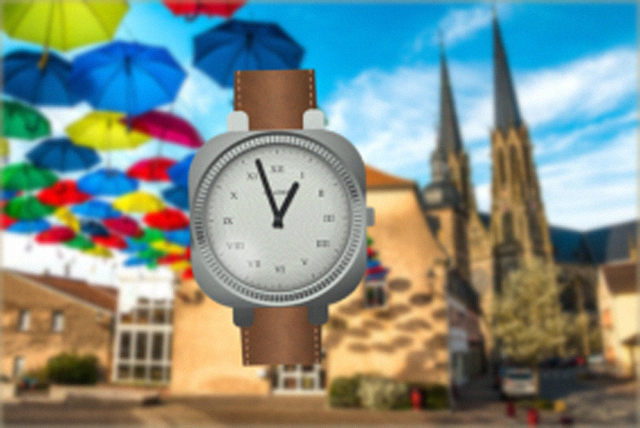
12:57
